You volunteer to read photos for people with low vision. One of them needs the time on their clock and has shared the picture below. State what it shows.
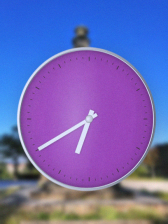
6:40
